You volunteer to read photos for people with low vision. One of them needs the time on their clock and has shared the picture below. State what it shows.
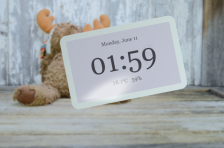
1:59
